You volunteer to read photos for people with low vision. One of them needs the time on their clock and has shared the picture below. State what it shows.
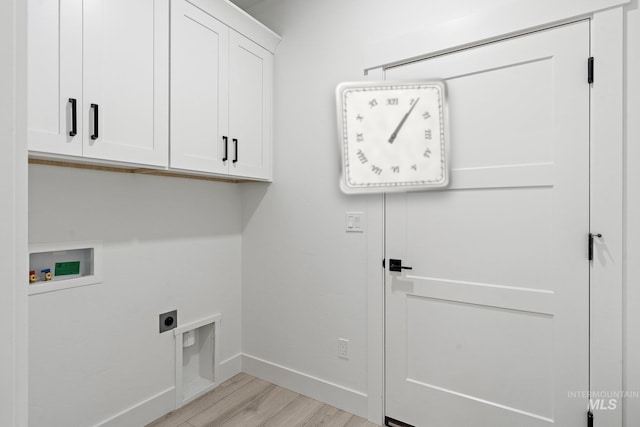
1:06
